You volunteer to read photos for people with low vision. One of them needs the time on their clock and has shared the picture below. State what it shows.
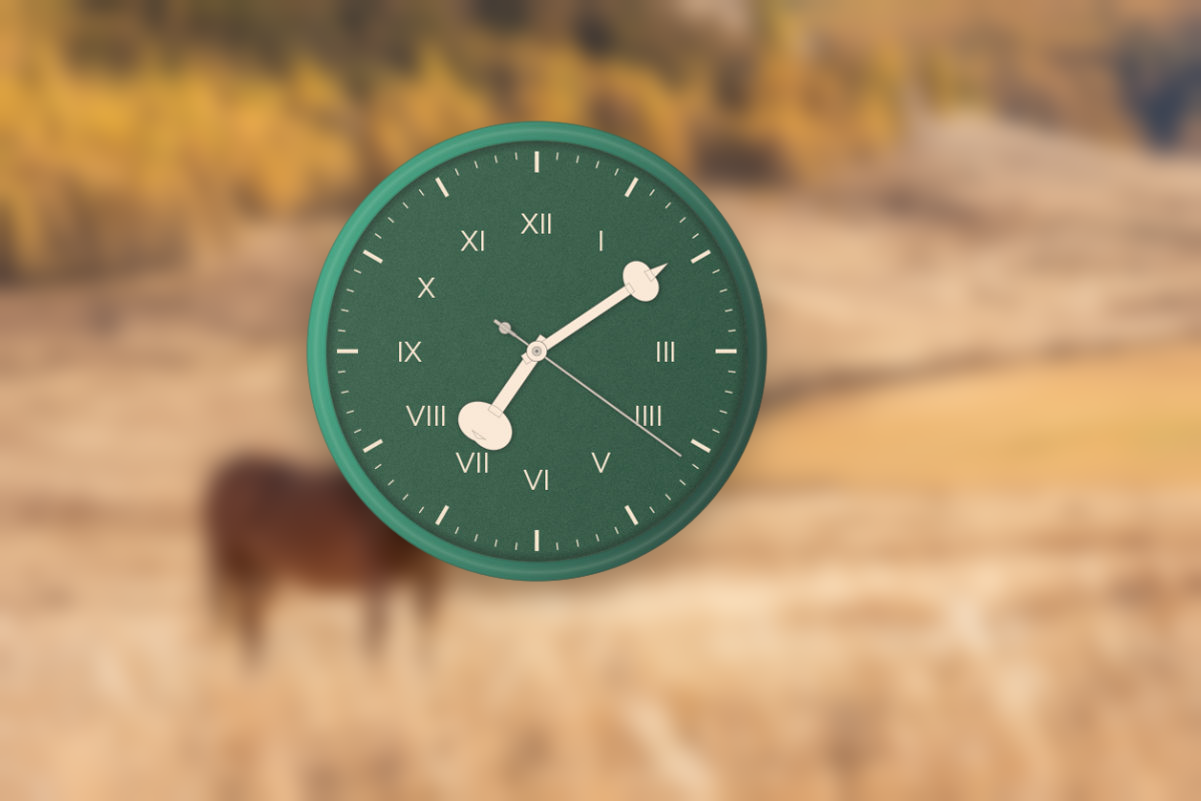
7:09:21
